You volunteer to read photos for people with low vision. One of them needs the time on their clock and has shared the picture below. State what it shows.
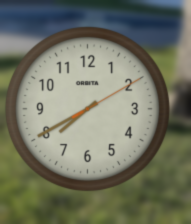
7:40:10
